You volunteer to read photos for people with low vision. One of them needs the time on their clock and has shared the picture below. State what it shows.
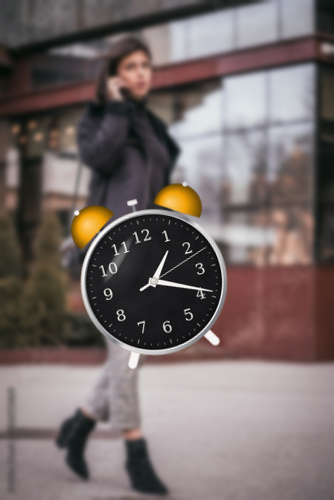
1:19:12
